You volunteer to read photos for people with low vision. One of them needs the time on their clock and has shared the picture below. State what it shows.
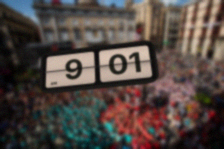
9:01
